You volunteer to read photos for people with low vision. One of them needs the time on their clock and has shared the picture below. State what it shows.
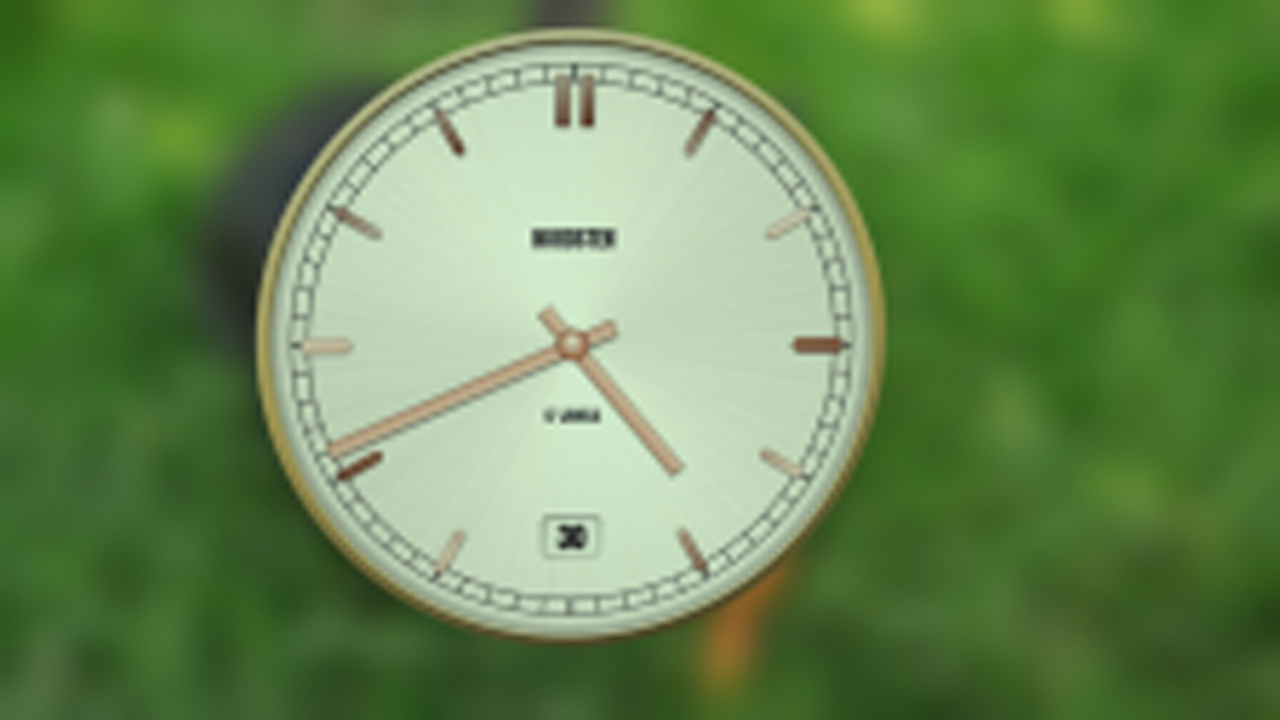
4:41
